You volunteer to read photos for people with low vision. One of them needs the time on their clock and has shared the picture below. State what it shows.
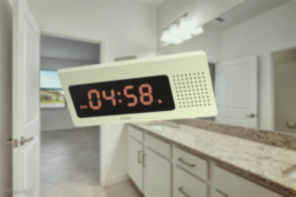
4:58
